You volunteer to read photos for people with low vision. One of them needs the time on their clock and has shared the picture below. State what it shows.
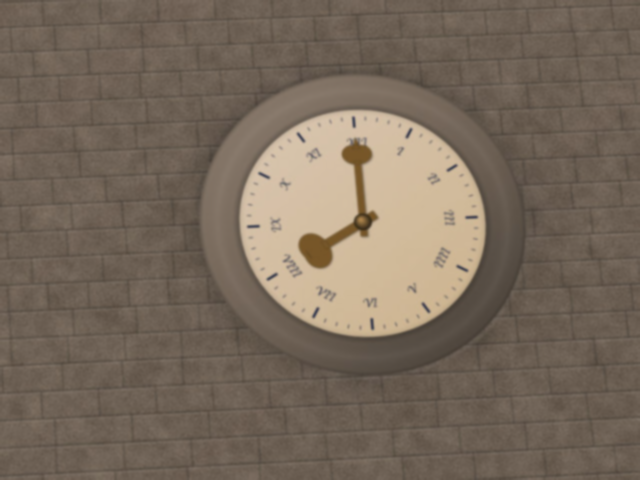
8:00
